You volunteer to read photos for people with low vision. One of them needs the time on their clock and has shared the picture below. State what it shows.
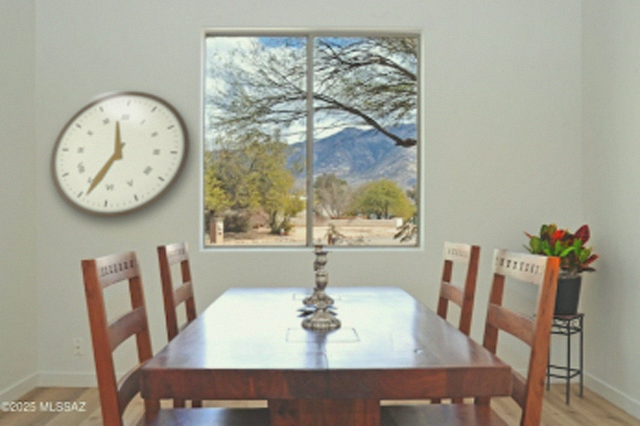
11:34
